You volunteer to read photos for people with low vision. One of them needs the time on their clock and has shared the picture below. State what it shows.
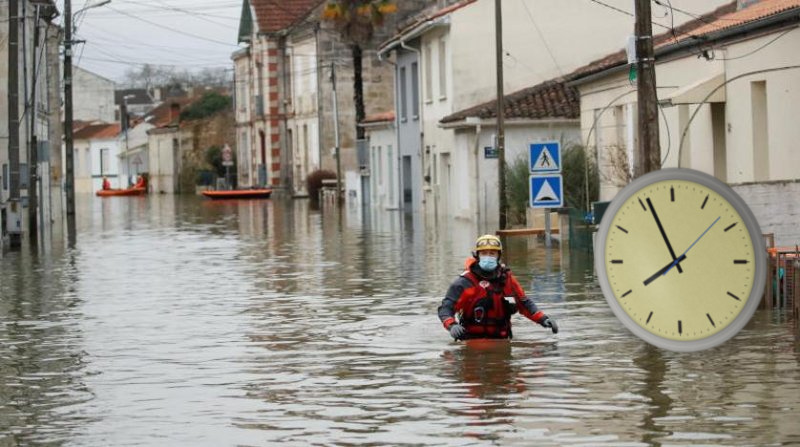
7:56:08
